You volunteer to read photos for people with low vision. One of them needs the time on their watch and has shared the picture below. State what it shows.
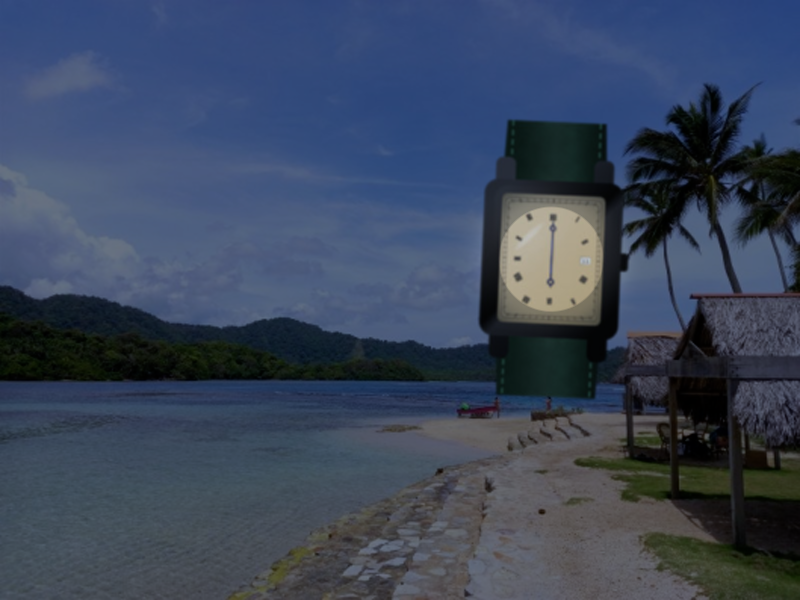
6:00
